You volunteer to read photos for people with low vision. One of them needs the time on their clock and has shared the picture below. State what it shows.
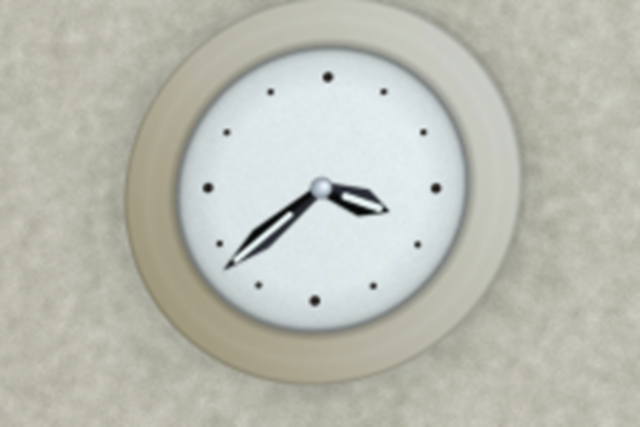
3:38
